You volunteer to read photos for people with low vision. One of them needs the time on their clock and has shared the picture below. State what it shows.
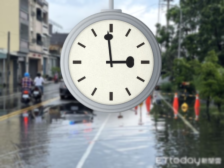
2:59
